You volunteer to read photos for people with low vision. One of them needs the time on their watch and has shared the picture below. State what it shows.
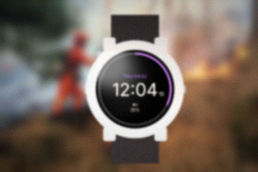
12:04
